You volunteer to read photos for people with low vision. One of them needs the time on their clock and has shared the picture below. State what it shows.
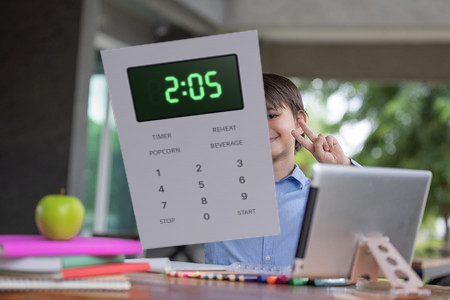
2:05
